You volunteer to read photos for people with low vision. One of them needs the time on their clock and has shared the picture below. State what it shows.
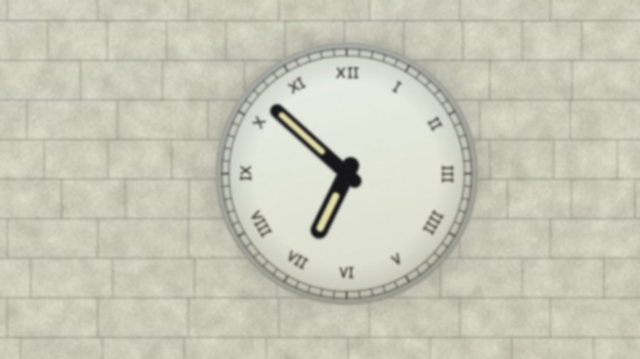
6:52
